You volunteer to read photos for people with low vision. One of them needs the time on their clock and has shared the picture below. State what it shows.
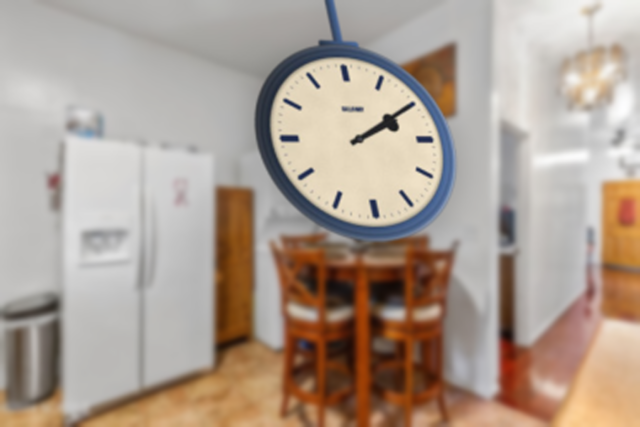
2:10
